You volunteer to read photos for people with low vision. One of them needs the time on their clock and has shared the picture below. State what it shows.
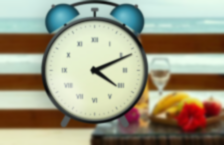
4:11
